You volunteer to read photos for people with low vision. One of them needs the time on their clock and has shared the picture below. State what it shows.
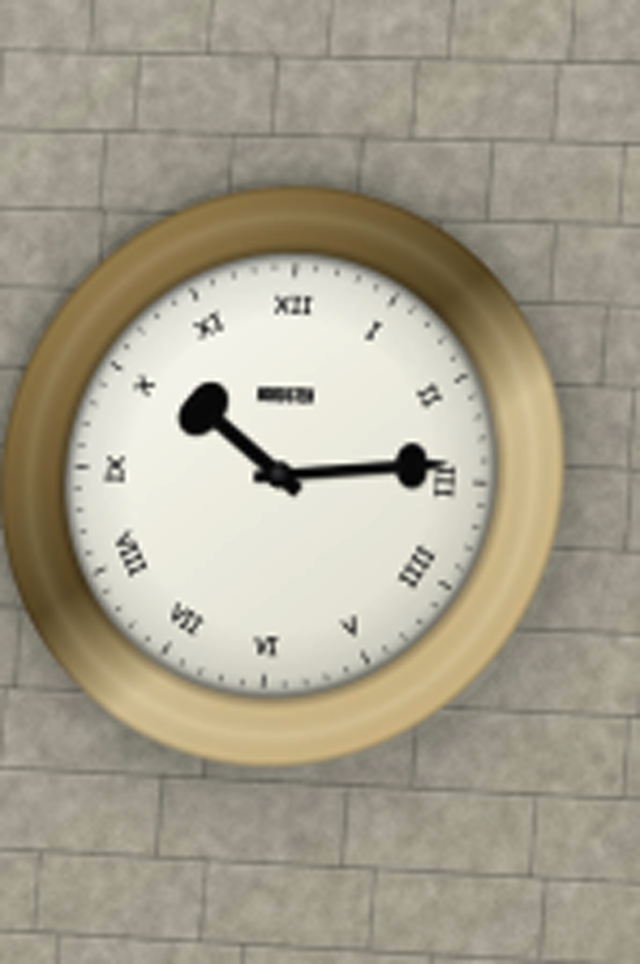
10:14
